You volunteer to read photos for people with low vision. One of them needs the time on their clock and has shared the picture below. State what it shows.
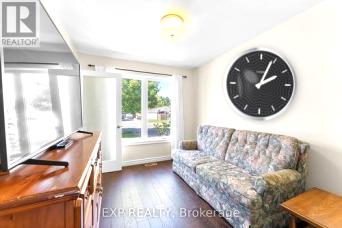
2:04
